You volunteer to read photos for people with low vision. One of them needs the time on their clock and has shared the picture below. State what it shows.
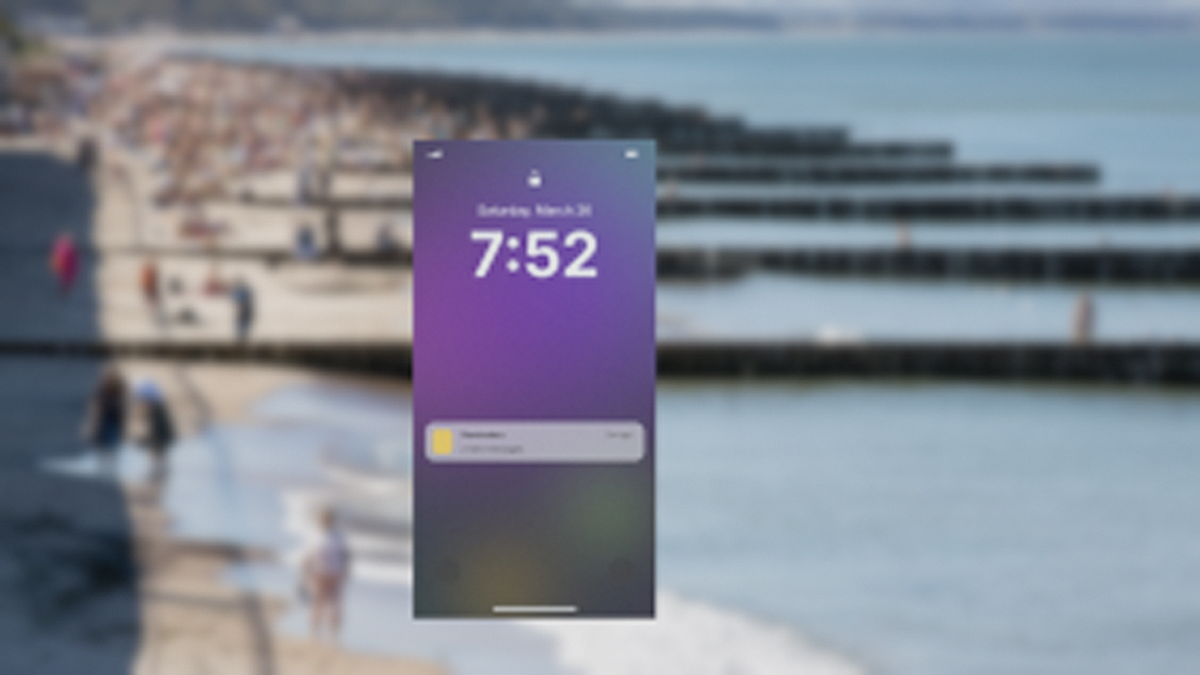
7:52
